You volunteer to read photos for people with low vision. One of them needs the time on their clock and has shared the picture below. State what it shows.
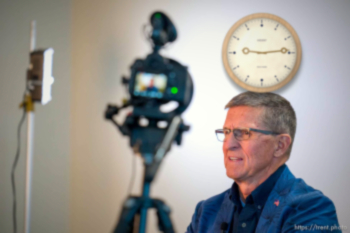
9:14
